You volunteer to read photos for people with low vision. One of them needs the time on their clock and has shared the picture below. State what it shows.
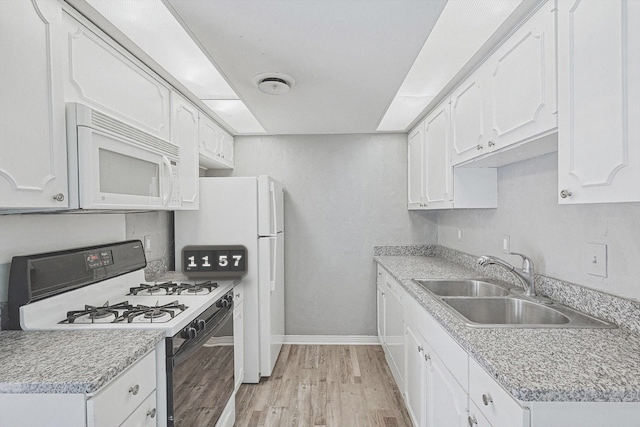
11:57
